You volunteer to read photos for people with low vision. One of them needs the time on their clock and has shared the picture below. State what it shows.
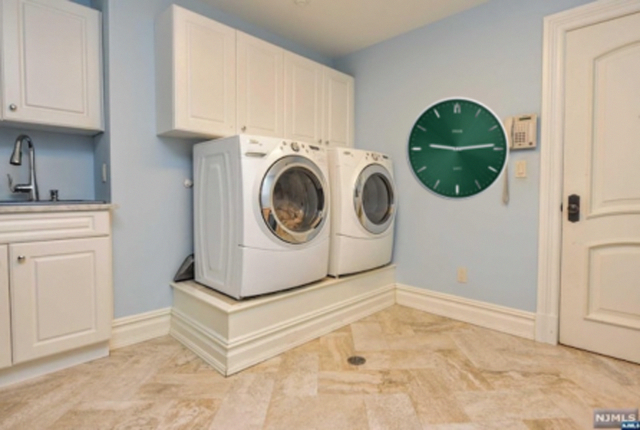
9:14
